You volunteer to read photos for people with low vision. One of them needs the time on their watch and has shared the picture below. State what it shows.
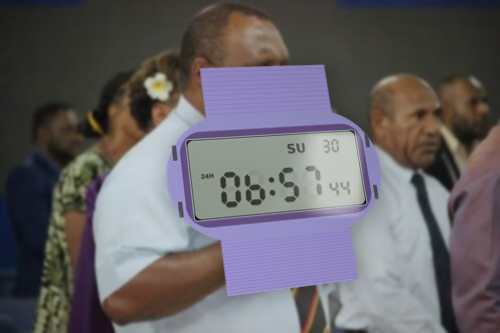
6:57:44
